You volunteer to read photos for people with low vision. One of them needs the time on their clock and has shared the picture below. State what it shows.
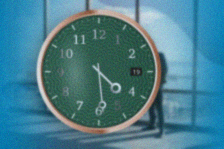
4:29
